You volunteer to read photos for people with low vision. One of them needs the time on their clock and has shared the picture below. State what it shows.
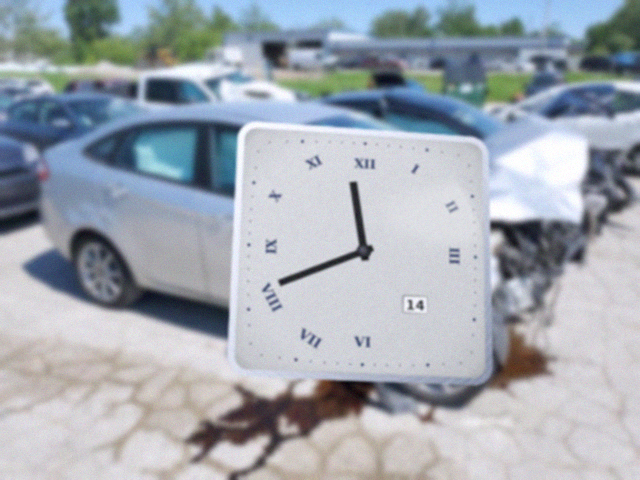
11:41
